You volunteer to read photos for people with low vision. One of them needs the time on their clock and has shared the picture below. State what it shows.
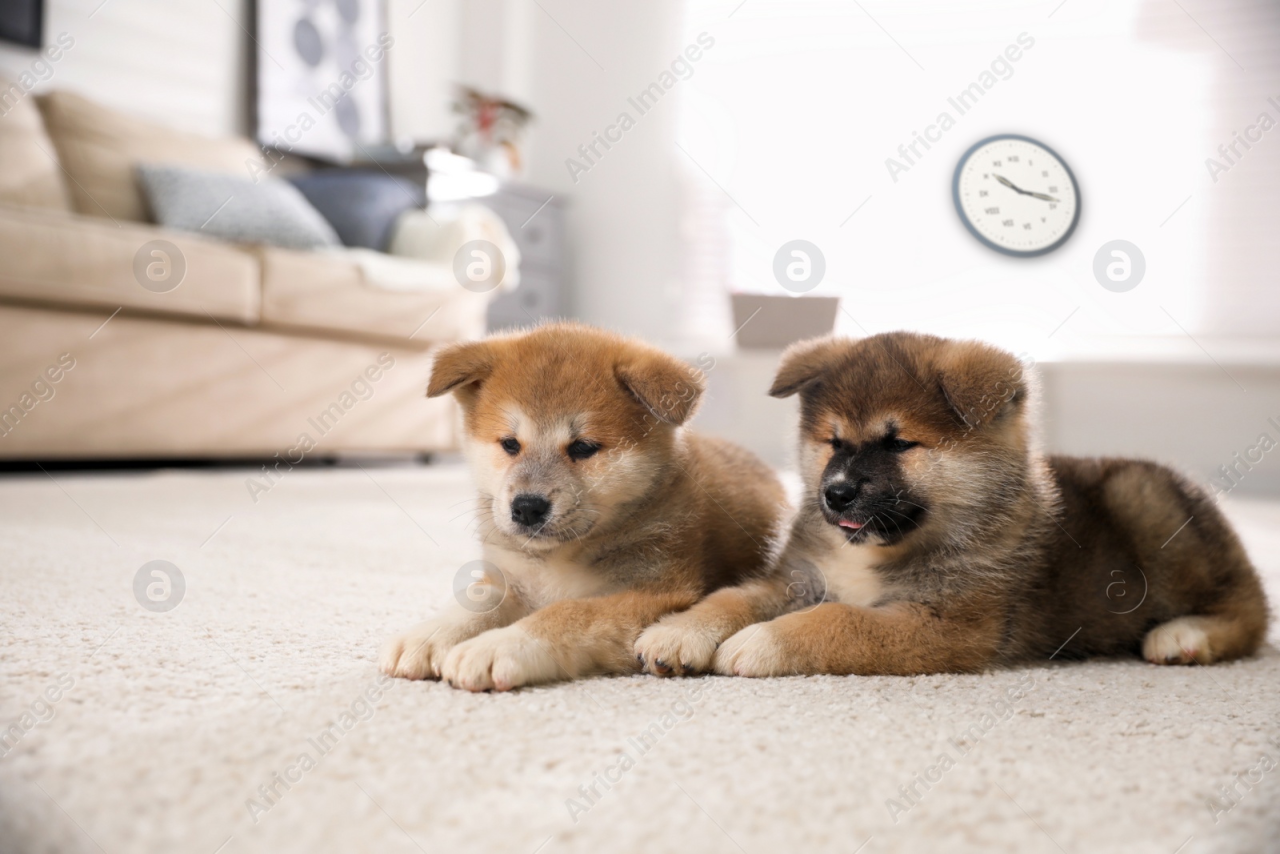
10:18
